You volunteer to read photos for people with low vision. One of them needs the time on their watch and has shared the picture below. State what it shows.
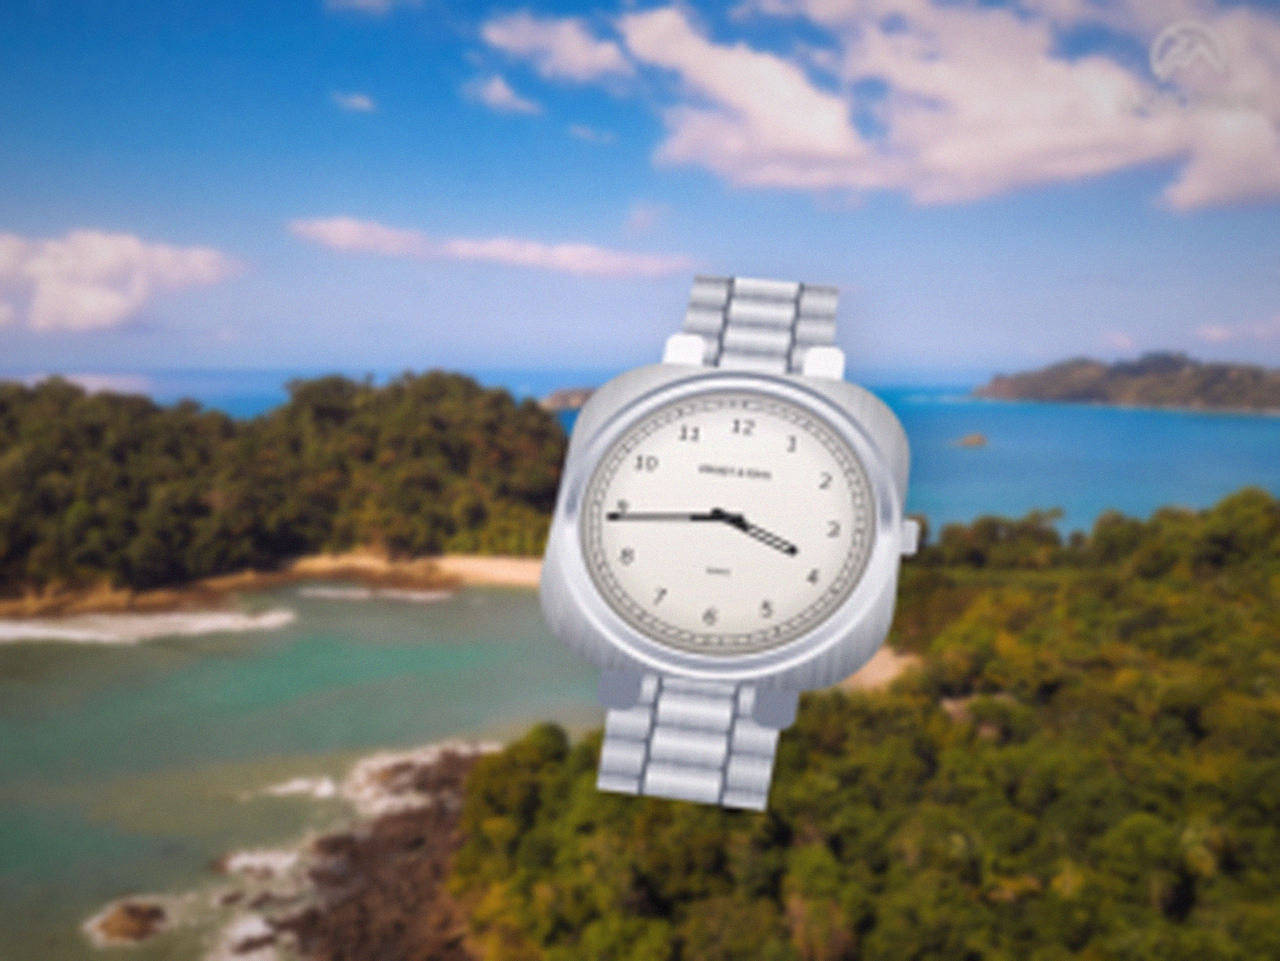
3:44
